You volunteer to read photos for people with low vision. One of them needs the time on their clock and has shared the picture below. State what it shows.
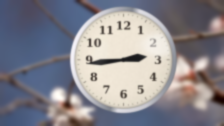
2:44
